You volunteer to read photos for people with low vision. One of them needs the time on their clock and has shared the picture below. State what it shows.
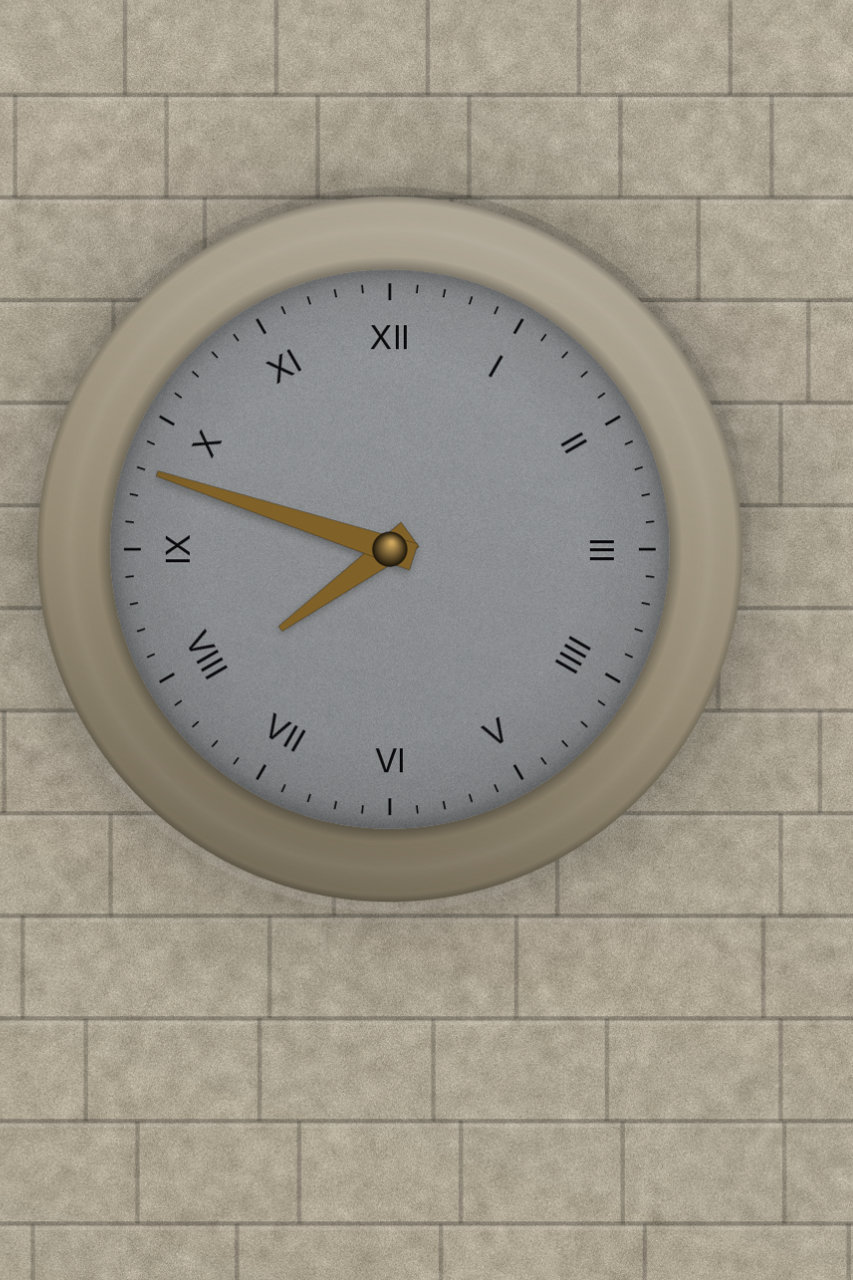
7:48
